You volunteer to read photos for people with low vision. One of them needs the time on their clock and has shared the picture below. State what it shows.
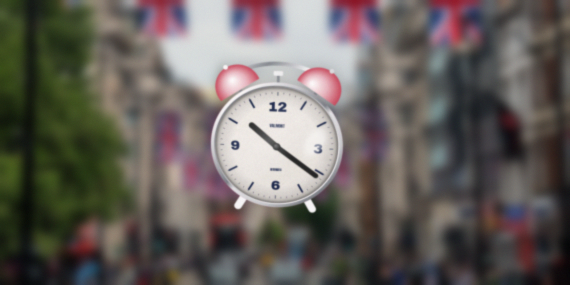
10:21
